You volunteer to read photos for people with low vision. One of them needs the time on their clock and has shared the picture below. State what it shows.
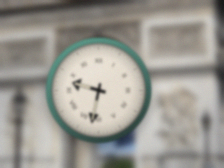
9:32
